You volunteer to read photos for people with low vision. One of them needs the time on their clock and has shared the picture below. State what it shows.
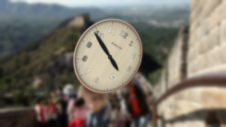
3:49
